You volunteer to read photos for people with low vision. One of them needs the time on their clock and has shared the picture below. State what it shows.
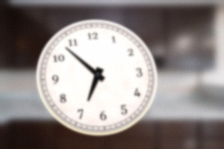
6:53
